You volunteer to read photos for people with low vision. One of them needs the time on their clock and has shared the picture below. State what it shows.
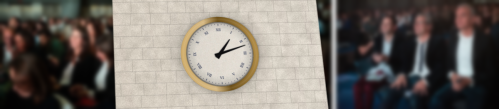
1:12
